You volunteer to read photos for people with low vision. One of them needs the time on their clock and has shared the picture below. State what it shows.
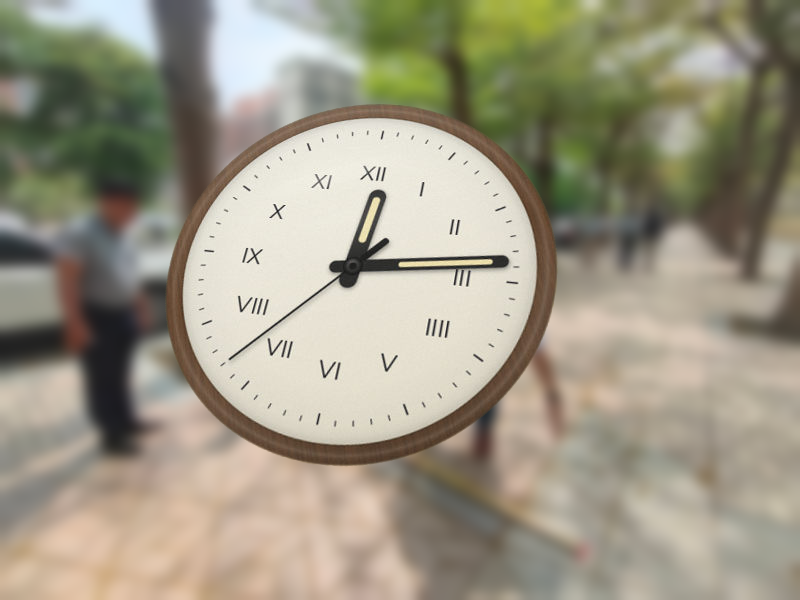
12:13:37
